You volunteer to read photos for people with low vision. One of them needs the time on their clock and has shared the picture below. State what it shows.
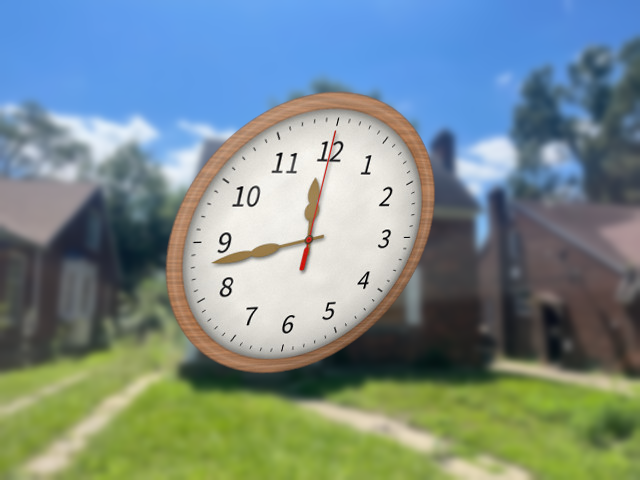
11:43:00
